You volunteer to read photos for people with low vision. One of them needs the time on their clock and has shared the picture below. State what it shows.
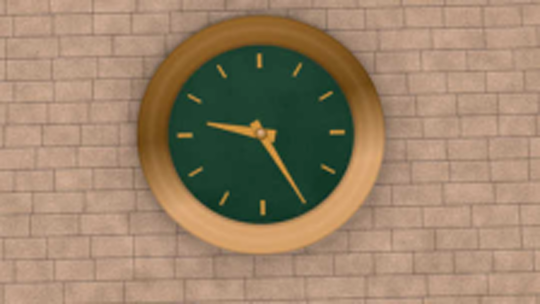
9:25
